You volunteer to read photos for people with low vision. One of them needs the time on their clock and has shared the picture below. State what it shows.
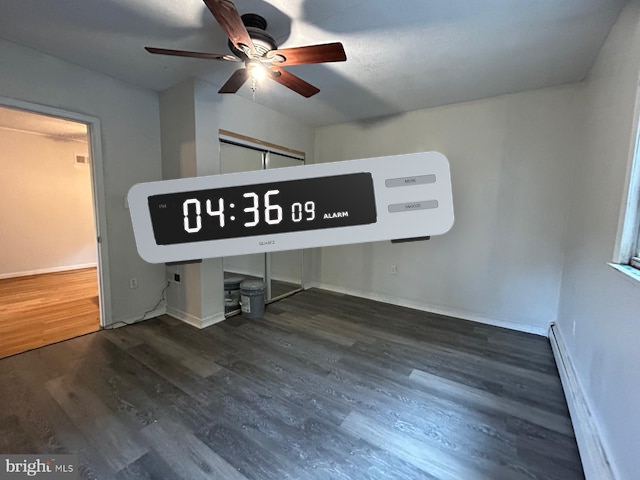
4:36:09
